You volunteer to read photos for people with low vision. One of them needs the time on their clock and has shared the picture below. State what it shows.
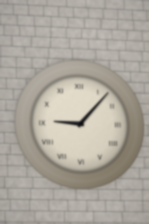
9:07
